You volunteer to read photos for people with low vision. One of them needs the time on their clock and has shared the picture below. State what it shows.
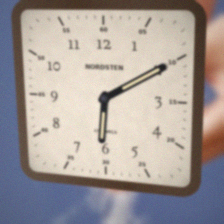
6:10
